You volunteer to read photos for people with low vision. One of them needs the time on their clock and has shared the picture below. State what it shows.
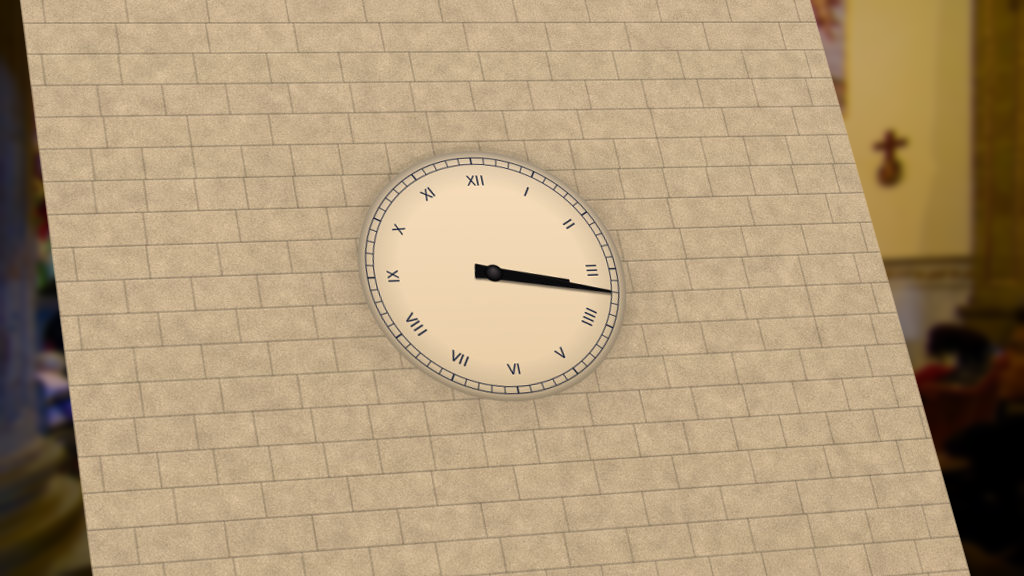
3:17
